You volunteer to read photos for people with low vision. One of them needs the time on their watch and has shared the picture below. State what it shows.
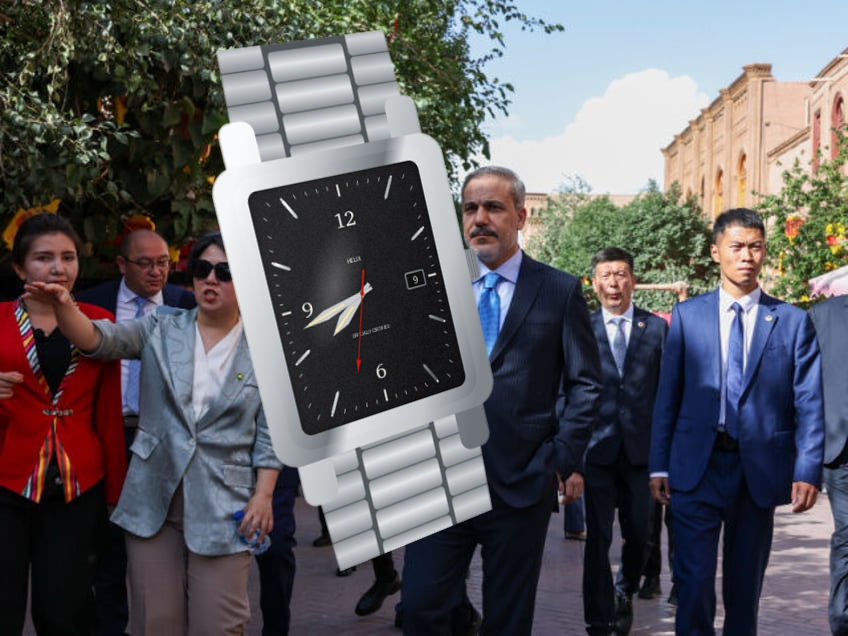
7:42:33
